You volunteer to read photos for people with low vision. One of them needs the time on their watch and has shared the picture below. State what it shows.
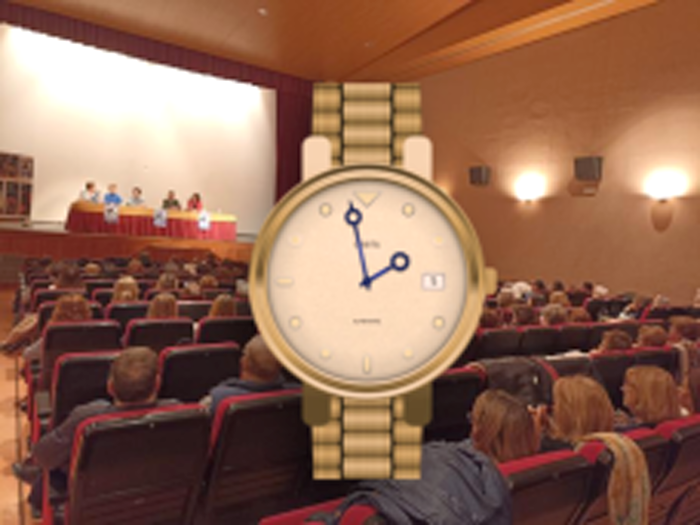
1:58
